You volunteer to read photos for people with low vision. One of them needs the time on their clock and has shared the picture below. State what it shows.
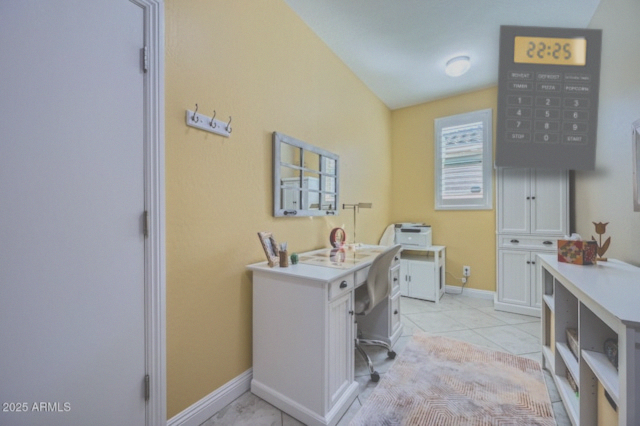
22:25
